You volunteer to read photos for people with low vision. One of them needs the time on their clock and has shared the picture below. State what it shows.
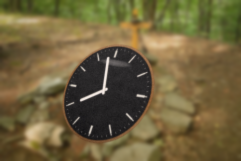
7:58
